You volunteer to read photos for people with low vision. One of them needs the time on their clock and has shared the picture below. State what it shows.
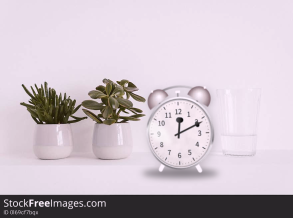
12:11
